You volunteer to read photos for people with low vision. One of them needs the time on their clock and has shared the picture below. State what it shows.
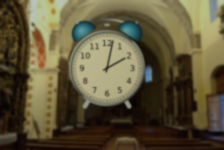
2:02
